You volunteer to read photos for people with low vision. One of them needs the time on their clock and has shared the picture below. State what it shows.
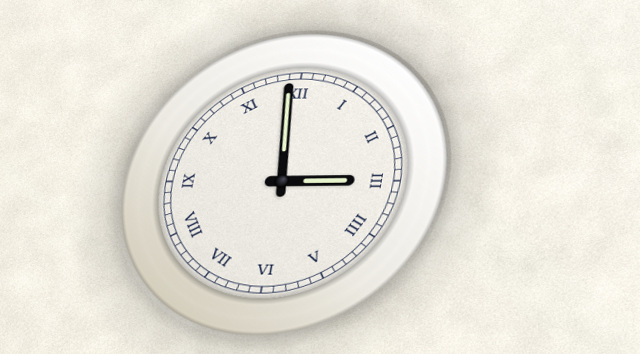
2:59
